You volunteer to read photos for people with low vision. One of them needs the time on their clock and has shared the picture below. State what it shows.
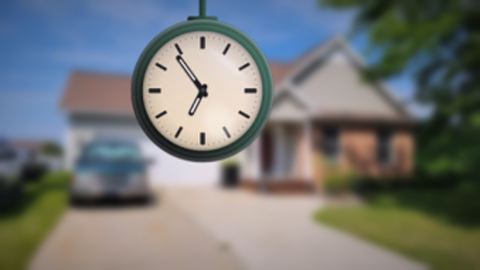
6:54
